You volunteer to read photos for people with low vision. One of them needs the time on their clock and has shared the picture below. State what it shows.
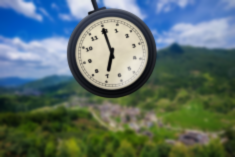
7:00
